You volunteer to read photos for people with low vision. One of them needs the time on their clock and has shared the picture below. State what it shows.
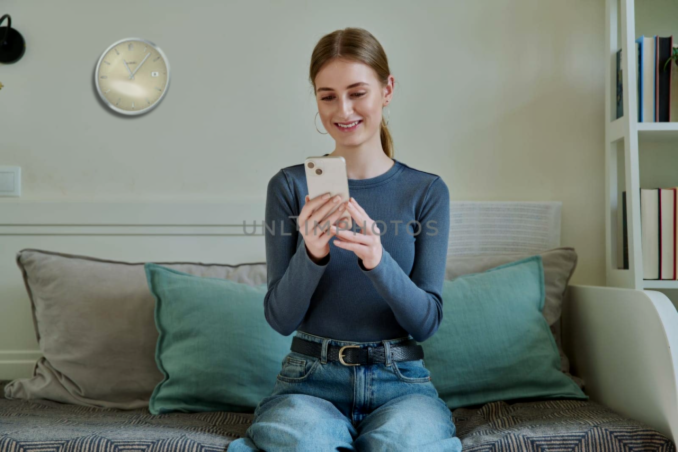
11:07
